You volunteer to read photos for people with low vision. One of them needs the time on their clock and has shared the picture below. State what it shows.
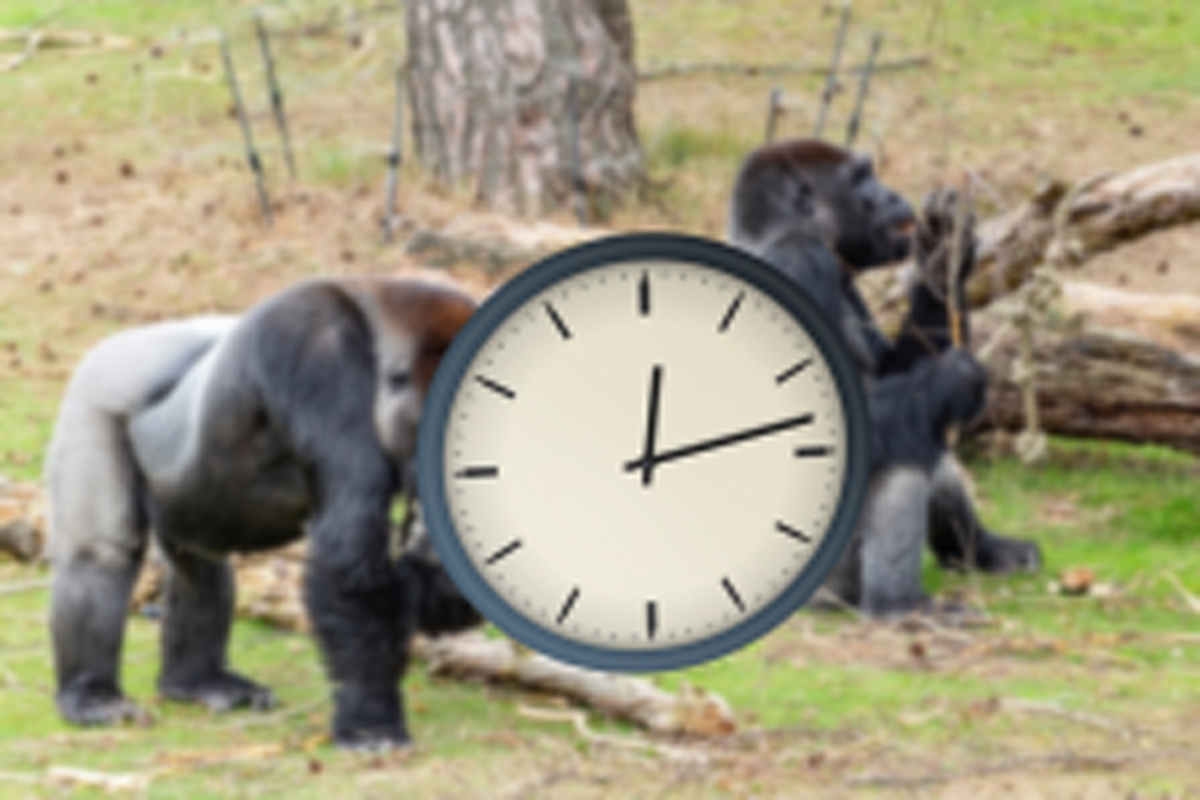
12:13
